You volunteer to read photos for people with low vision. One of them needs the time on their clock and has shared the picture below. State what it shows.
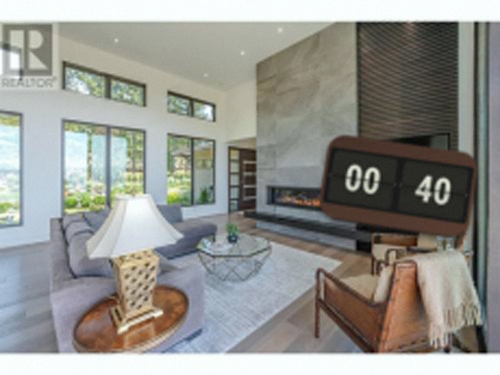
0:40
